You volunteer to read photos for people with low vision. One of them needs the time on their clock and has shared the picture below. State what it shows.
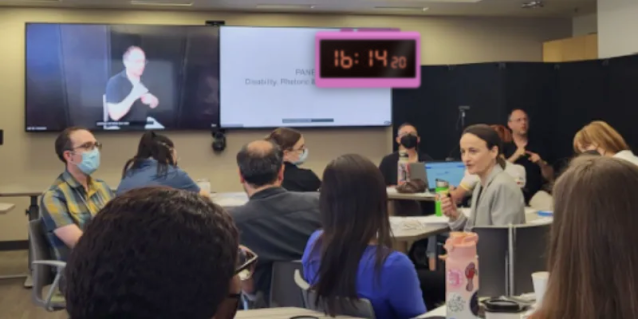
16:14
